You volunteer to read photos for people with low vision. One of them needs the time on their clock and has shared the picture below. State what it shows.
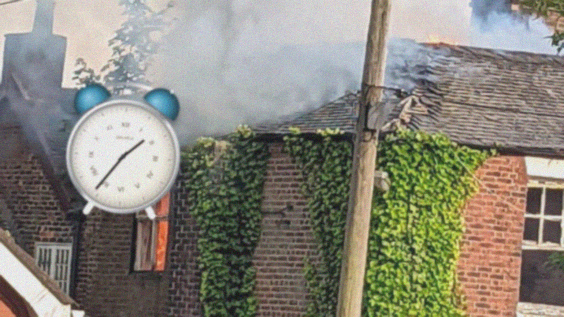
1:36
